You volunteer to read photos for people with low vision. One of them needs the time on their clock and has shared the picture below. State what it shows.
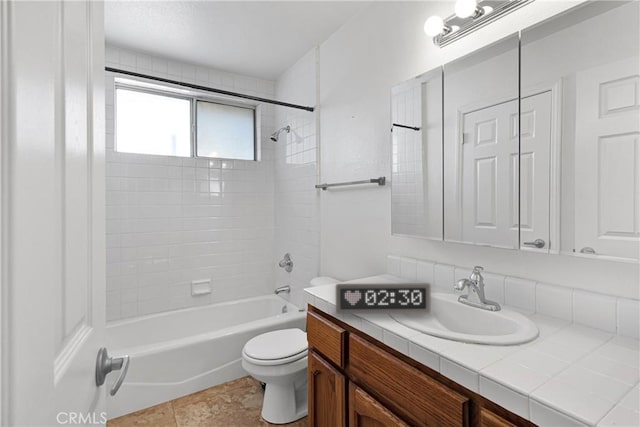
2:30
